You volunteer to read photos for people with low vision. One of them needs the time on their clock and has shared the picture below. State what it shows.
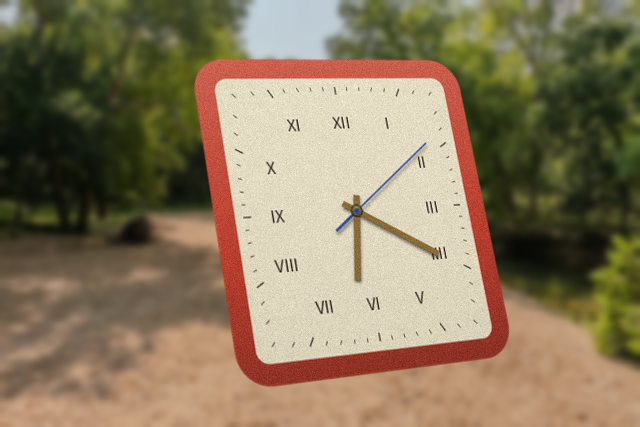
6:20:09
